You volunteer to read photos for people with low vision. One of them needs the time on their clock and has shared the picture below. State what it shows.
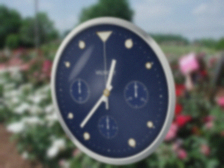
12:37
